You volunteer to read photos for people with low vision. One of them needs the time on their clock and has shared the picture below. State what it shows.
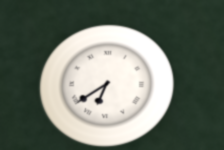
6:39
